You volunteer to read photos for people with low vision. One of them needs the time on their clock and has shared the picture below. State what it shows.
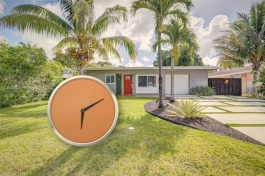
6:10
